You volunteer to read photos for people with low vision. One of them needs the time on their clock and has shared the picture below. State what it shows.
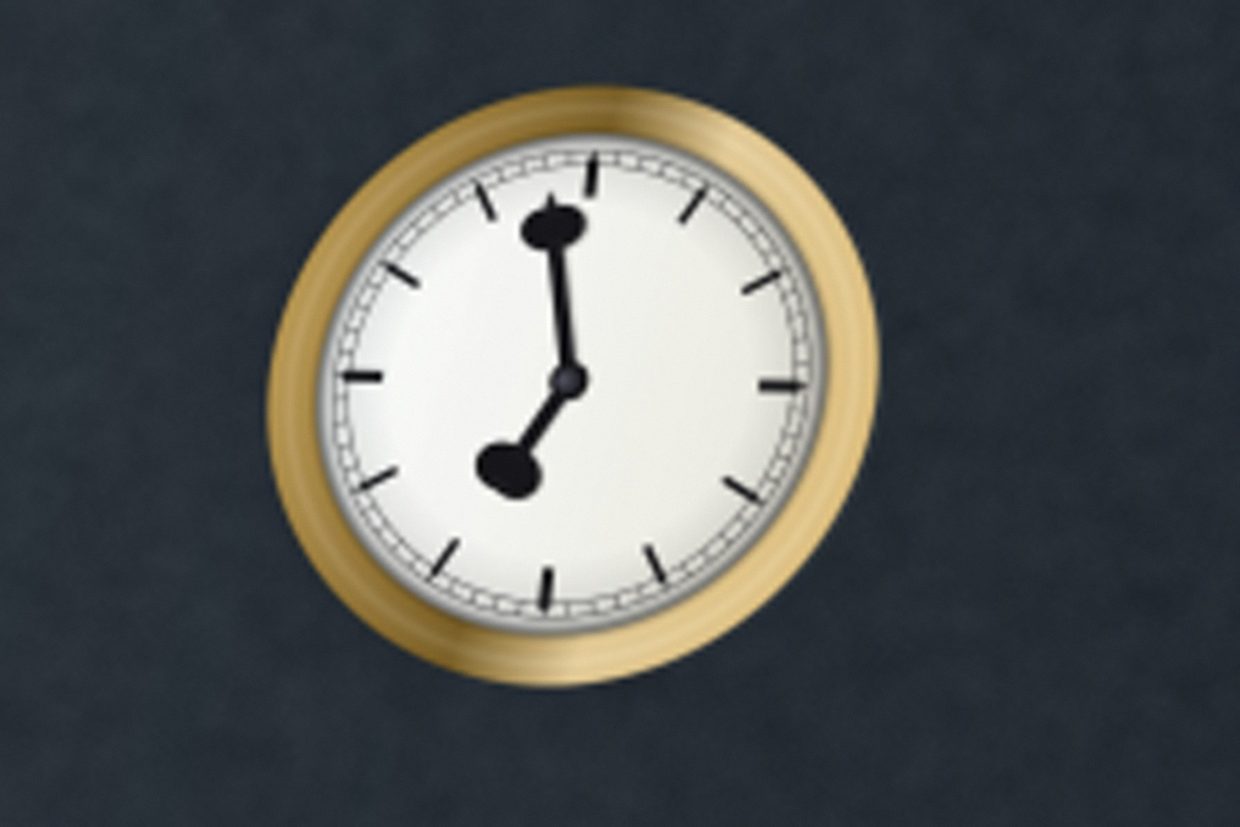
6:58
